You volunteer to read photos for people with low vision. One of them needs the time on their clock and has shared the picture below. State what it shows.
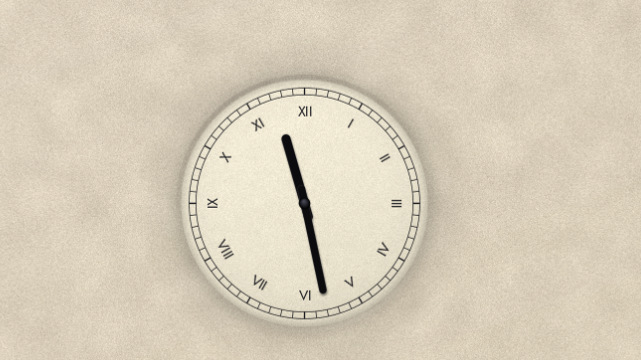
11:28
